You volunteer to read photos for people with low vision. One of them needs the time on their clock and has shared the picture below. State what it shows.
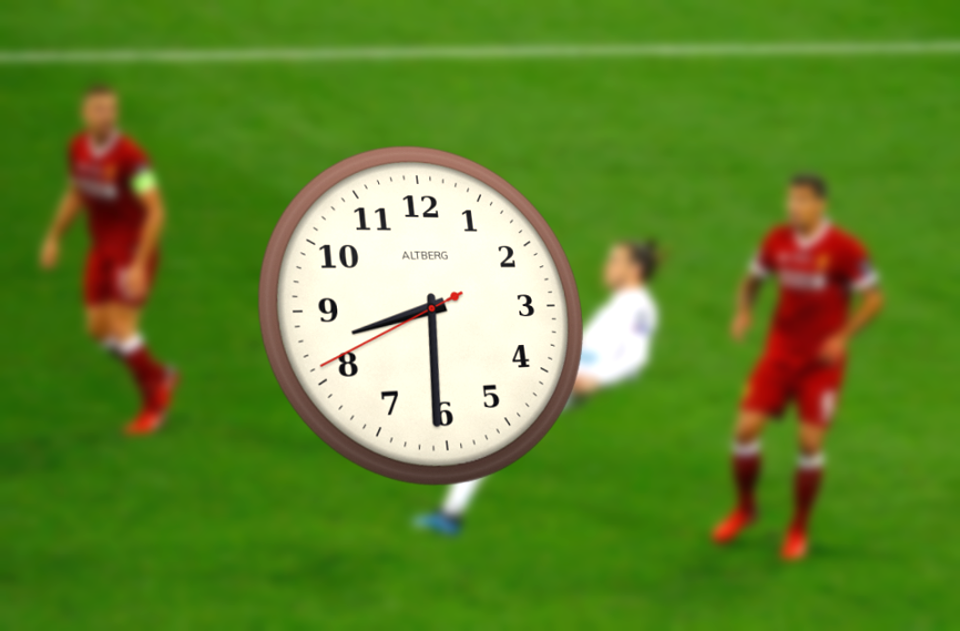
8:30:41
